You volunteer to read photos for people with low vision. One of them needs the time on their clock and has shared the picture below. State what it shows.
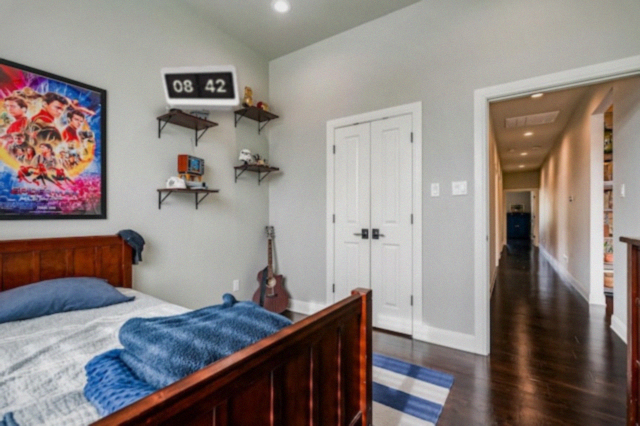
8:42
